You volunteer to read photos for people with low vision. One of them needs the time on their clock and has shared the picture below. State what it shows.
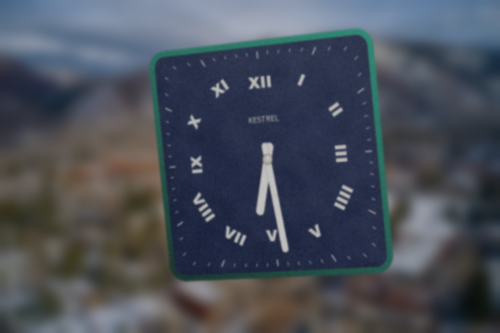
6:29
